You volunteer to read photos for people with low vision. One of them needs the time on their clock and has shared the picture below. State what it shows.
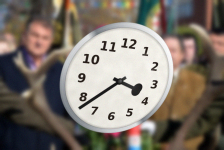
3:38
